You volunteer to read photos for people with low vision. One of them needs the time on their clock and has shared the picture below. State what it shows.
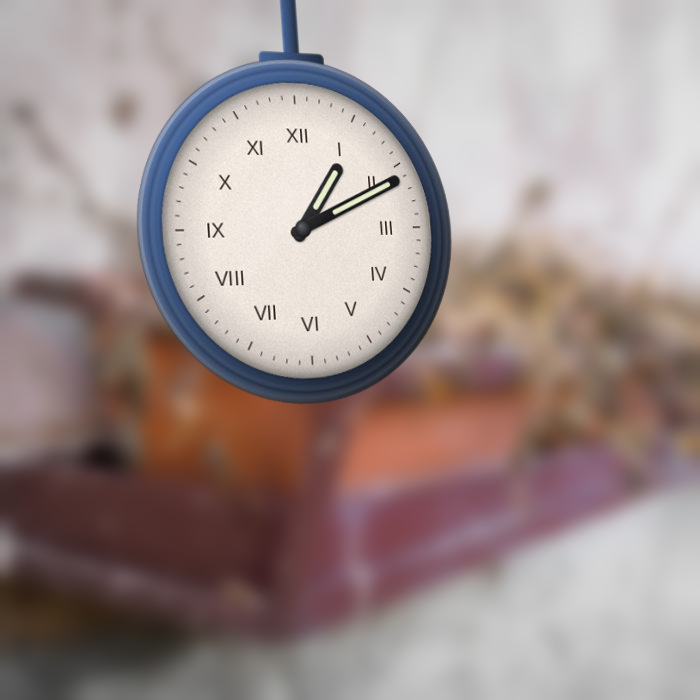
1:11
